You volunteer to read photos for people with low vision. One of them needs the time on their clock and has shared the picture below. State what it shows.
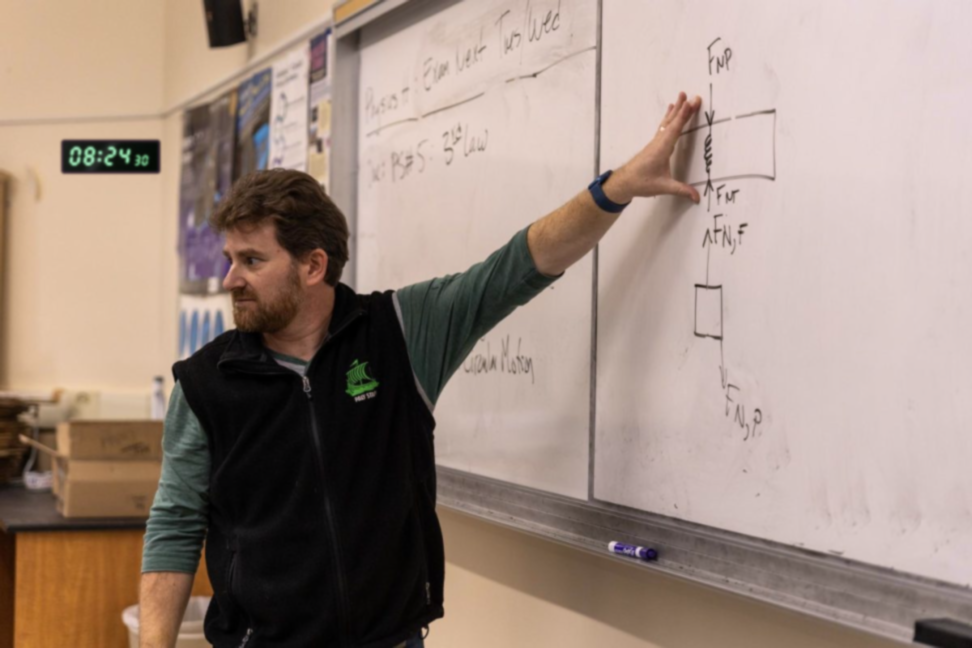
8:24
